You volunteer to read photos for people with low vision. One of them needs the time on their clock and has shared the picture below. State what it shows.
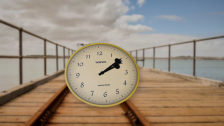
2:09
